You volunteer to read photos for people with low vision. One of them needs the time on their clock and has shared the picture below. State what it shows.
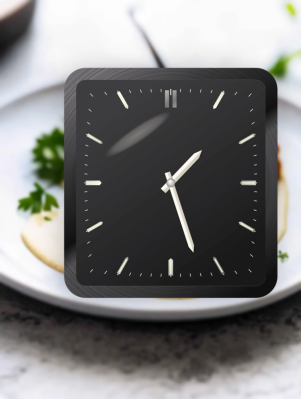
1:27
